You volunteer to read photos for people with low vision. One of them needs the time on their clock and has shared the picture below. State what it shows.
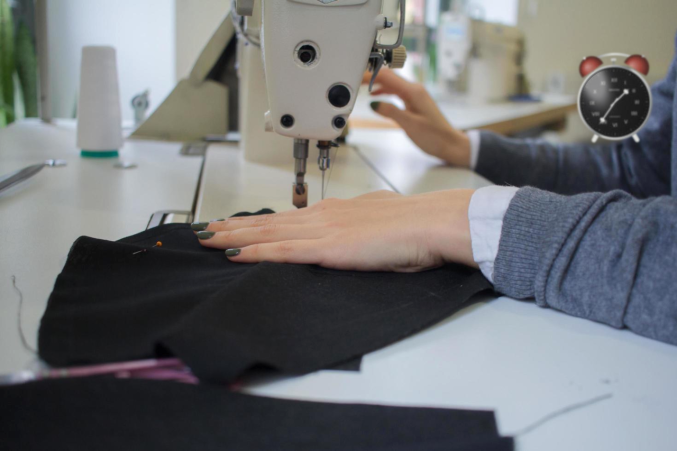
1:36
